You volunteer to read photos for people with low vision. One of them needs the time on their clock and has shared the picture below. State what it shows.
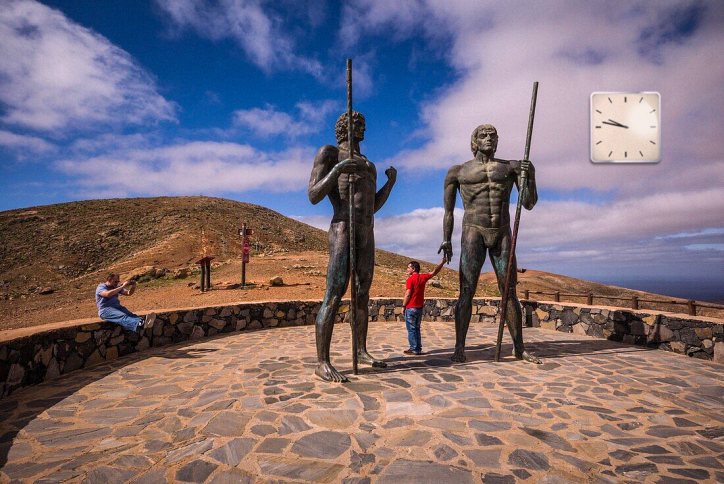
9:47
